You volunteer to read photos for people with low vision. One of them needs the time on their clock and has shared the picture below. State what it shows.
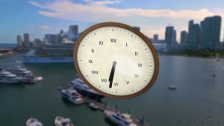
6:32
